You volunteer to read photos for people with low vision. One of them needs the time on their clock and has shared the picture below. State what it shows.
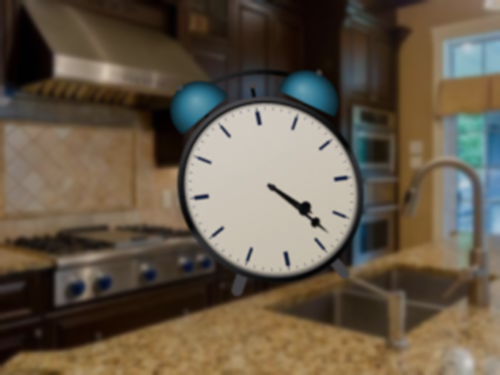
4:23
